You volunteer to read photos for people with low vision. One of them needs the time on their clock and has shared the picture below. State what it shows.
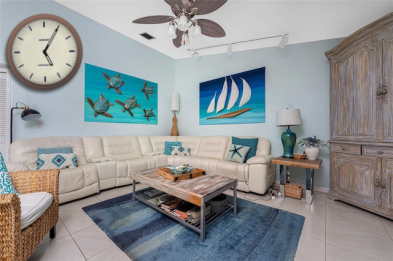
5:05
